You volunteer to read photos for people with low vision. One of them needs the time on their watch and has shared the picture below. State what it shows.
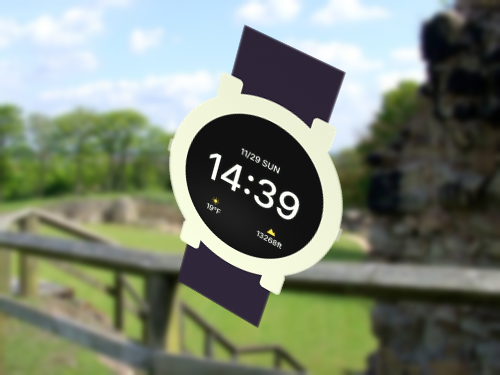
14:39
